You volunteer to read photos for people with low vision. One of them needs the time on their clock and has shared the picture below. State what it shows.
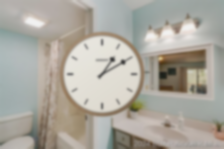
1:10
